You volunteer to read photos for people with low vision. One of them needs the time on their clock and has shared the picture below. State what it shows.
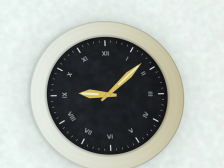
9:08
